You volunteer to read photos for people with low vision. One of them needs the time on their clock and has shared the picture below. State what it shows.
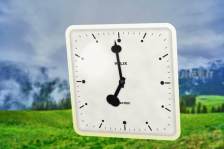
6:59
